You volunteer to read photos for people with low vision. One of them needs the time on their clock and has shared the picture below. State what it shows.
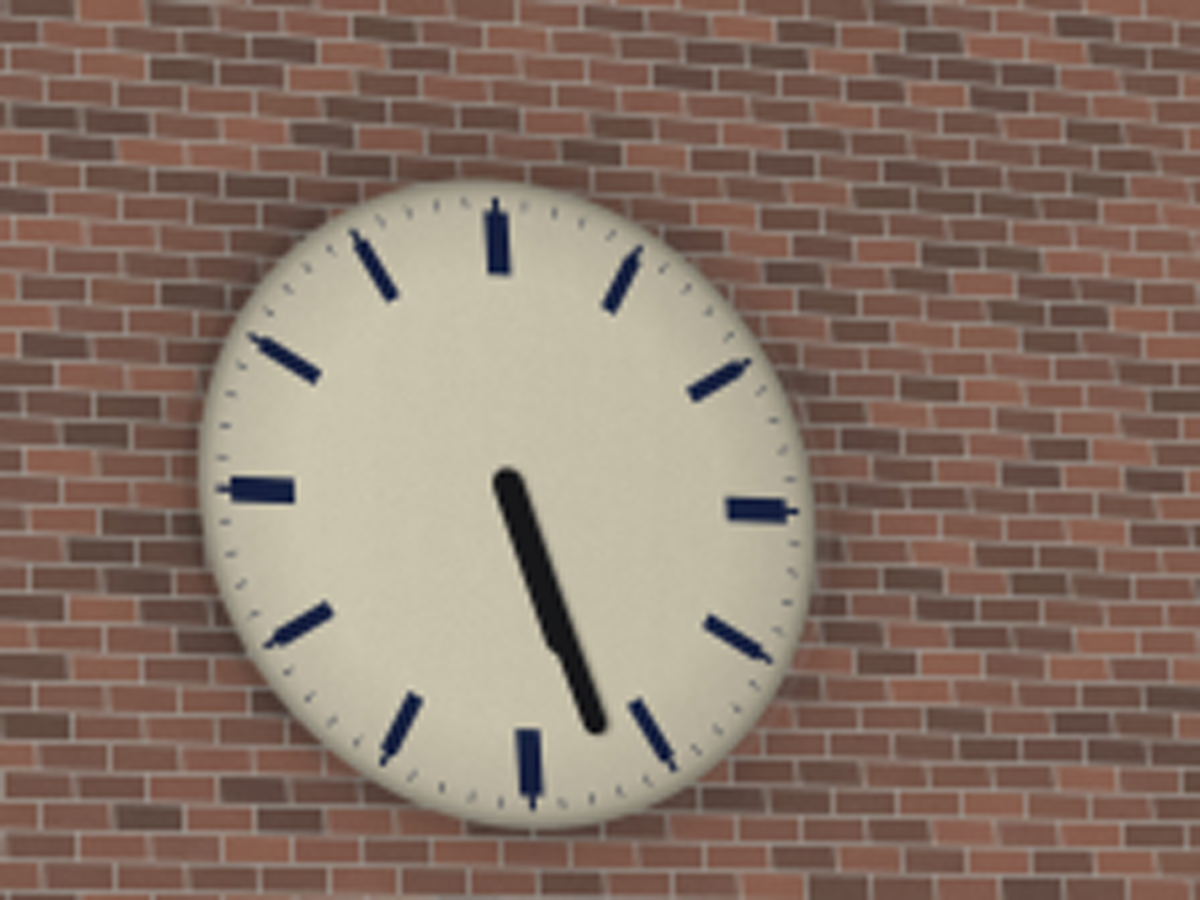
5:27
